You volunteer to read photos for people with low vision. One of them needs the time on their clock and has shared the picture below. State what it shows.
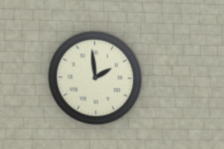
1:59
